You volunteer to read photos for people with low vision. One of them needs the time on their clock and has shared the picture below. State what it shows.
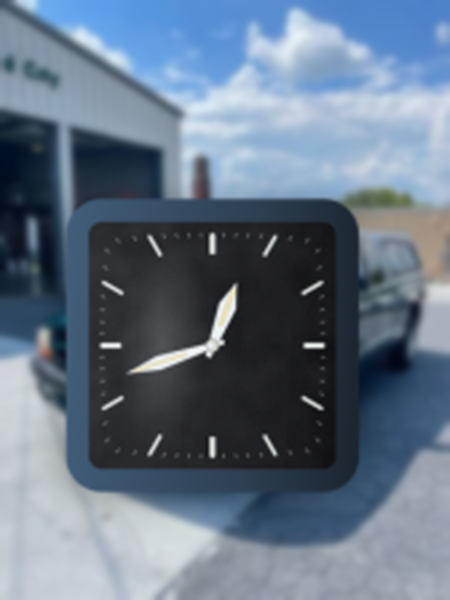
12:42
